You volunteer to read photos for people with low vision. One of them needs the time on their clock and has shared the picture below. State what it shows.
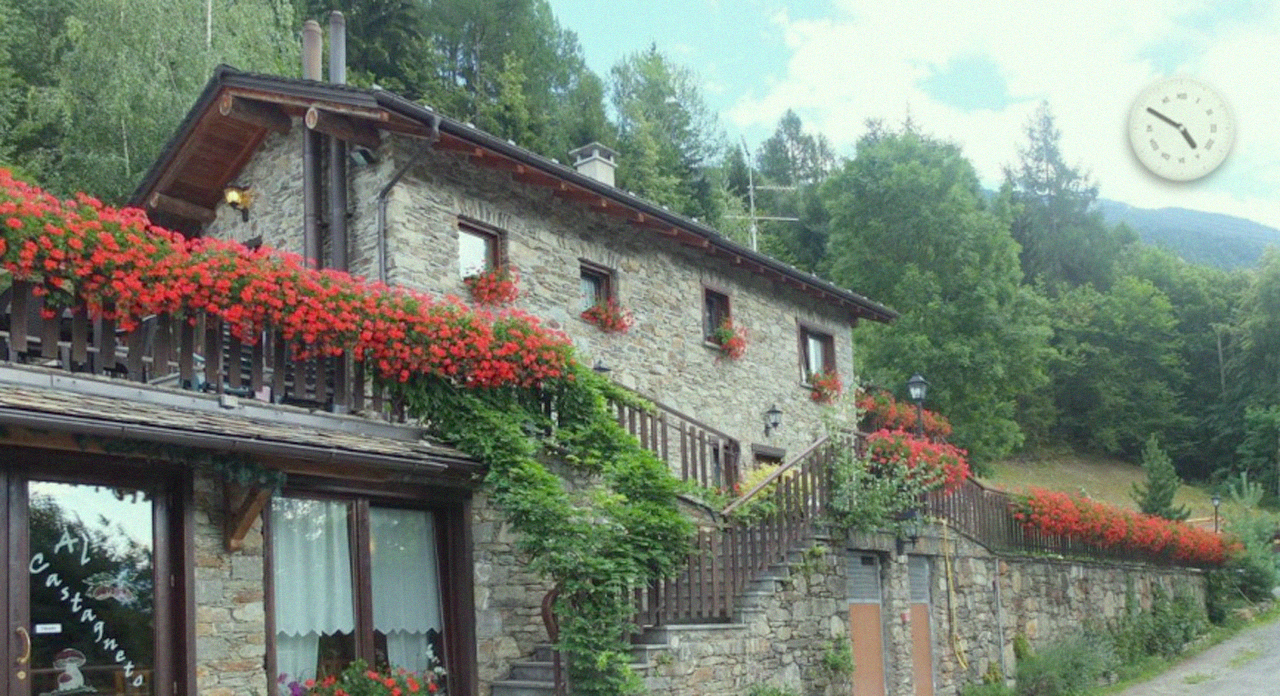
4:50
